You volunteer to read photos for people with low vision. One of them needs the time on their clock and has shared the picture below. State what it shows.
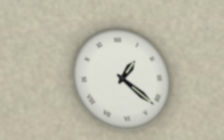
1:22
